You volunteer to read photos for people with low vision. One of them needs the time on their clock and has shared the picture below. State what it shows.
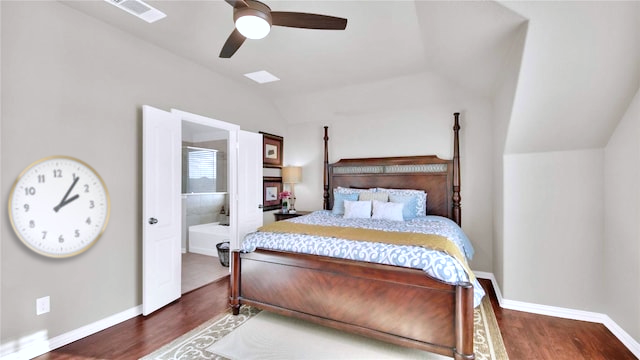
2:06
